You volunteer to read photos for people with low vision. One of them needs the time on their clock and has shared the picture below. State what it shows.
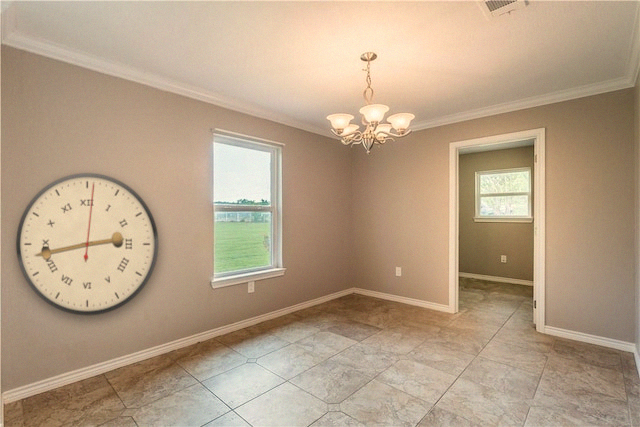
2:43:01
